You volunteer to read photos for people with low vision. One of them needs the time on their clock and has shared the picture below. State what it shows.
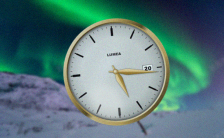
5:16
